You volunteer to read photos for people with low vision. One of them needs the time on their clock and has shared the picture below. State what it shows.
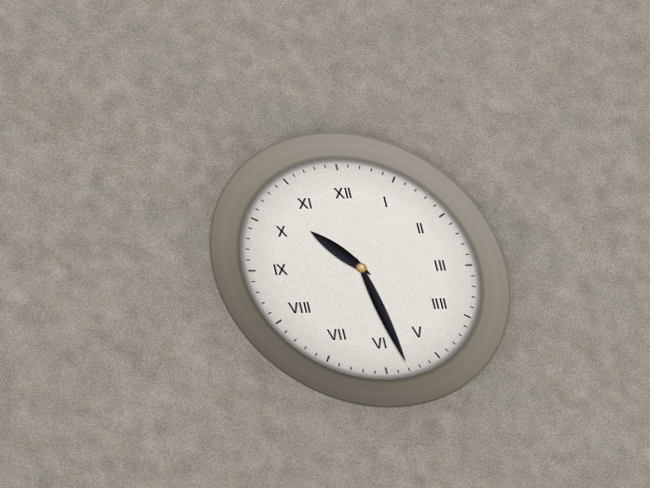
10:28
